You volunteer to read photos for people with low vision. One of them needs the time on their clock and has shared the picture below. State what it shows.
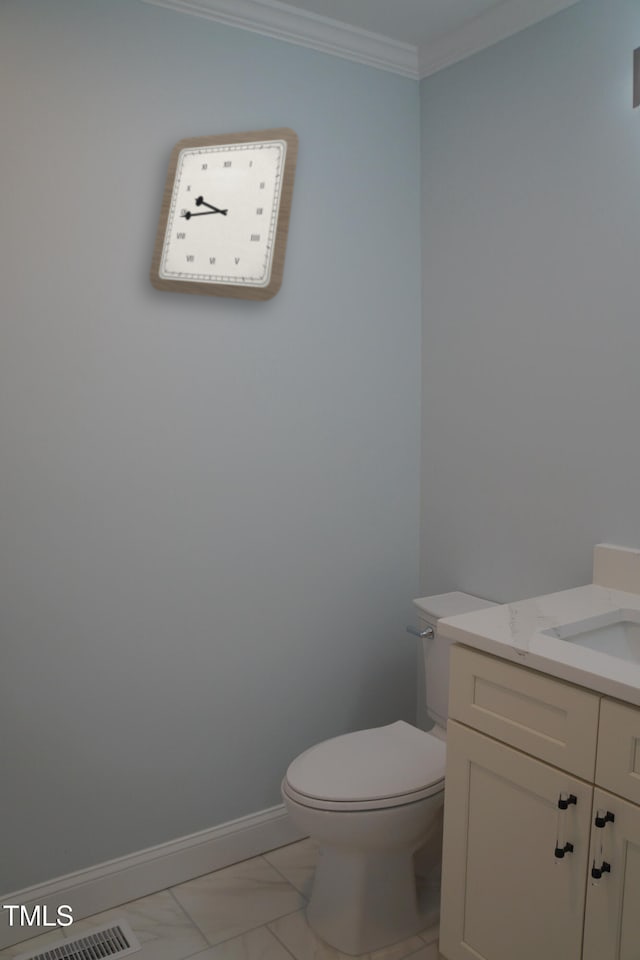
9:44
